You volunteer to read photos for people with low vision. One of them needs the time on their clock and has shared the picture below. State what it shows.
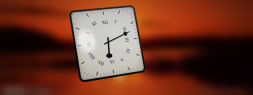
6:12
